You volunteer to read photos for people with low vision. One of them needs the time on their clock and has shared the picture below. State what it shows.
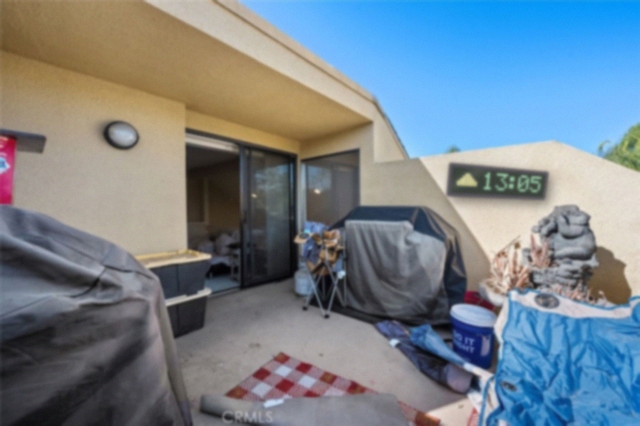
13:05
